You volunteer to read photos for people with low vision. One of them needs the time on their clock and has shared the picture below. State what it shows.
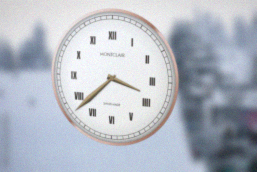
3:38
